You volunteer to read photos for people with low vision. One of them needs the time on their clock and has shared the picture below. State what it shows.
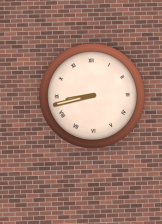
8:43
